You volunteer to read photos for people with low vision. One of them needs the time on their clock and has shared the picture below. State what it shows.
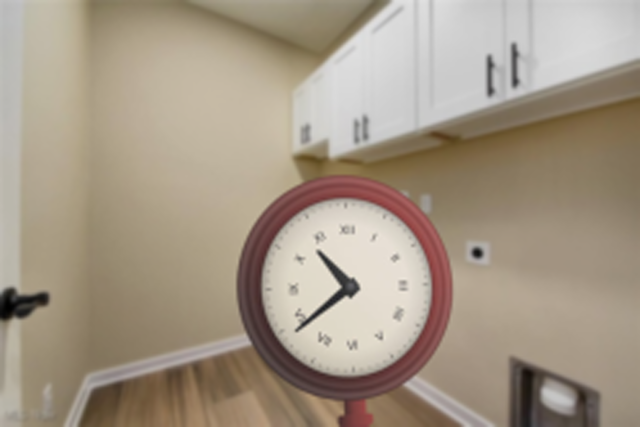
10:39
